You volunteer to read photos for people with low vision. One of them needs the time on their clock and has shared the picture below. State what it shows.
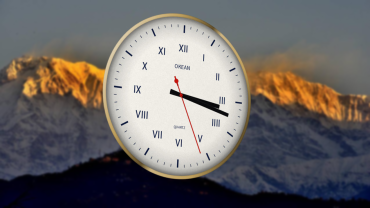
3:17:26
